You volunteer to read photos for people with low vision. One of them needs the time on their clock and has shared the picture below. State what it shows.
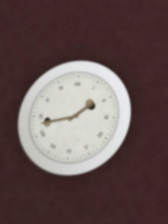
1:43
